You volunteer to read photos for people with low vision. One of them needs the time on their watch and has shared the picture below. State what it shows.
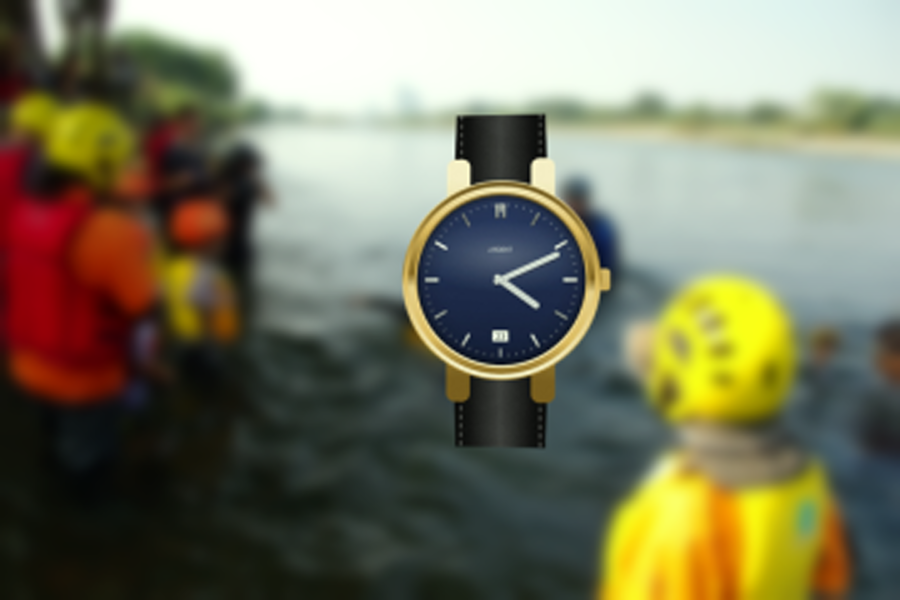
4:11
